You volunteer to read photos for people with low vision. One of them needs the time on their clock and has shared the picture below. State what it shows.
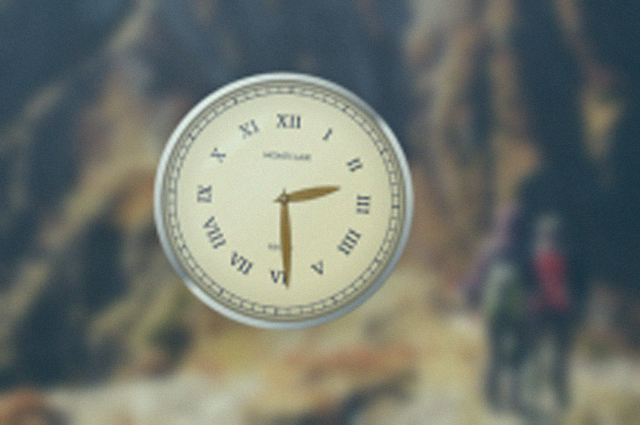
2:29
